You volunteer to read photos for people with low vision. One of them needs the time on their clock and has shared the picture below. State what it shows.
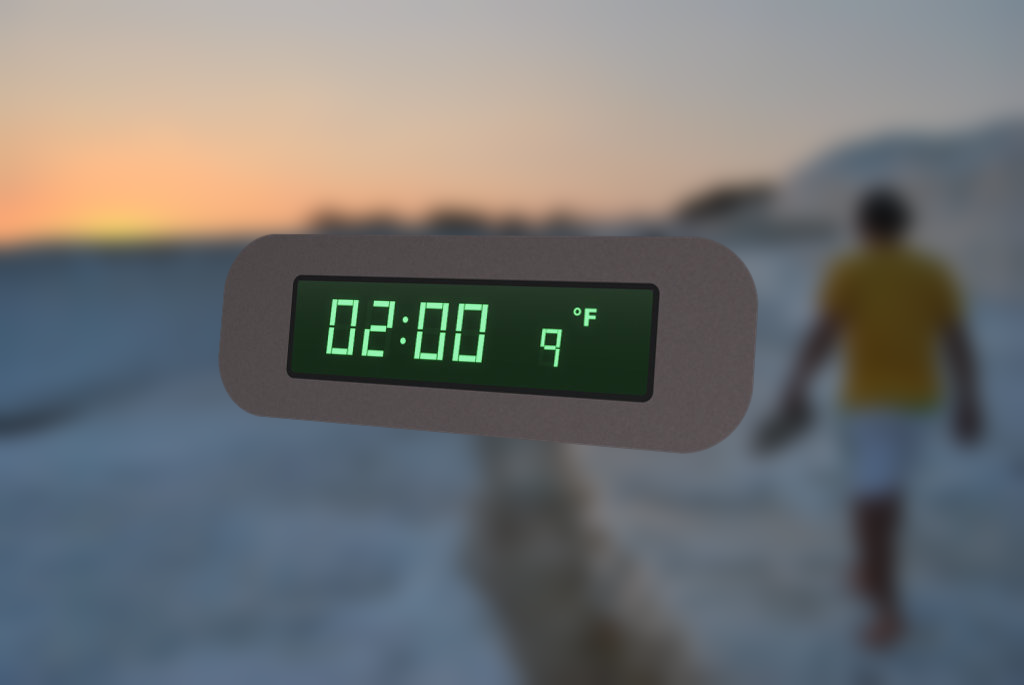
2:00
